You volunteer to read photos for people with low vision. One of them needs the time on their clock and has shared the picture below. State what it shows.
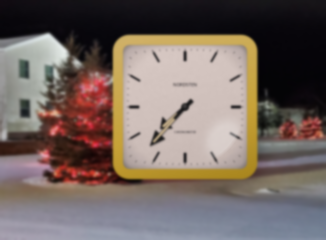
7:37
